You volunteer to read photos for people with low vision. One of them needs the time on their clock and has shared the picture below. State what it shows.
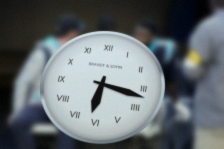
6:17
